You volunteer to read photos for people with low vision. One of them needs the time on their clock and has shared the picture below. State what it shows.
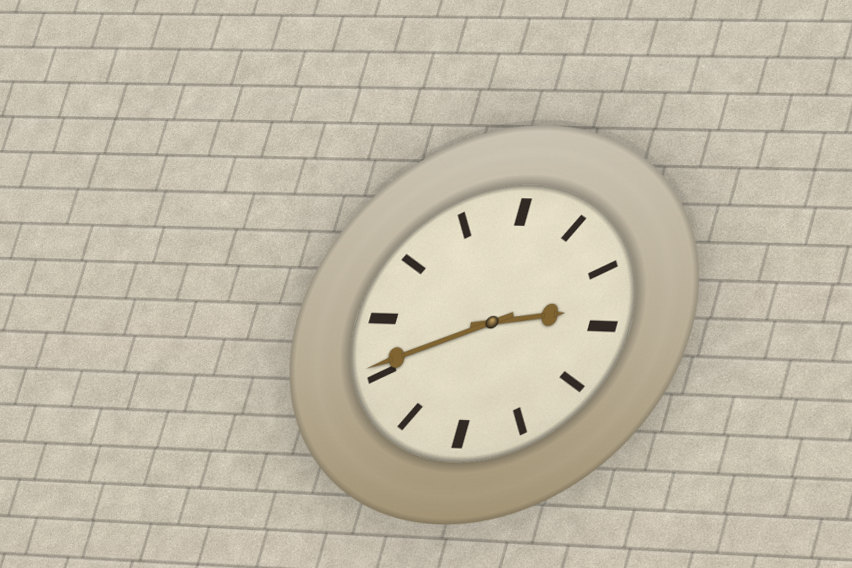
2:41
